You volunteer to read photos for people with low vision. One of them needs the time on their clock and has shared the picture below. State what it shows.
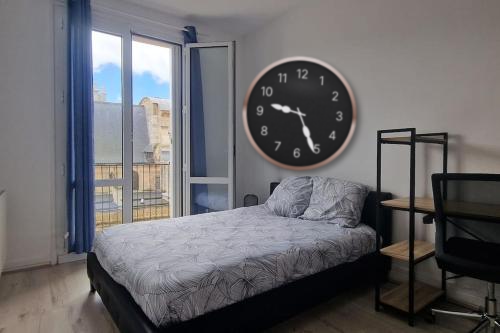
9:26
